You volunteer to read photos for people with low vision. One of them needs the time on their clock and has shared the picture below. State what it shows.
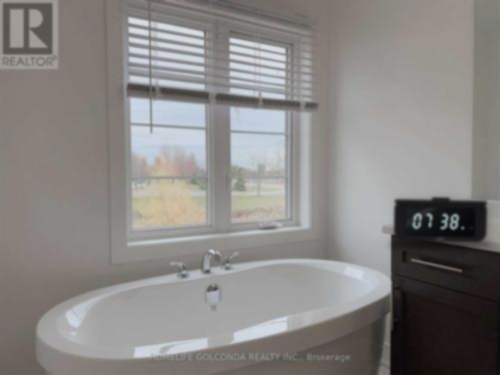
7:38
